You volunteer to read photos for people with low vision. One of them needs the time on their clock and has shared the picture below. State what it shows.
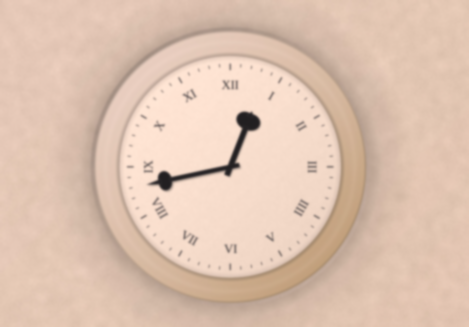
12:43
